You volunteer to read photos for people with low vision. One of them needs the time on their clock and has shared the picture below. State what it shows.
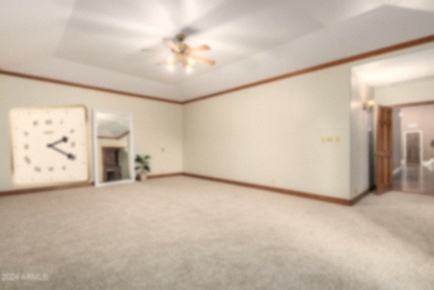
2:20
